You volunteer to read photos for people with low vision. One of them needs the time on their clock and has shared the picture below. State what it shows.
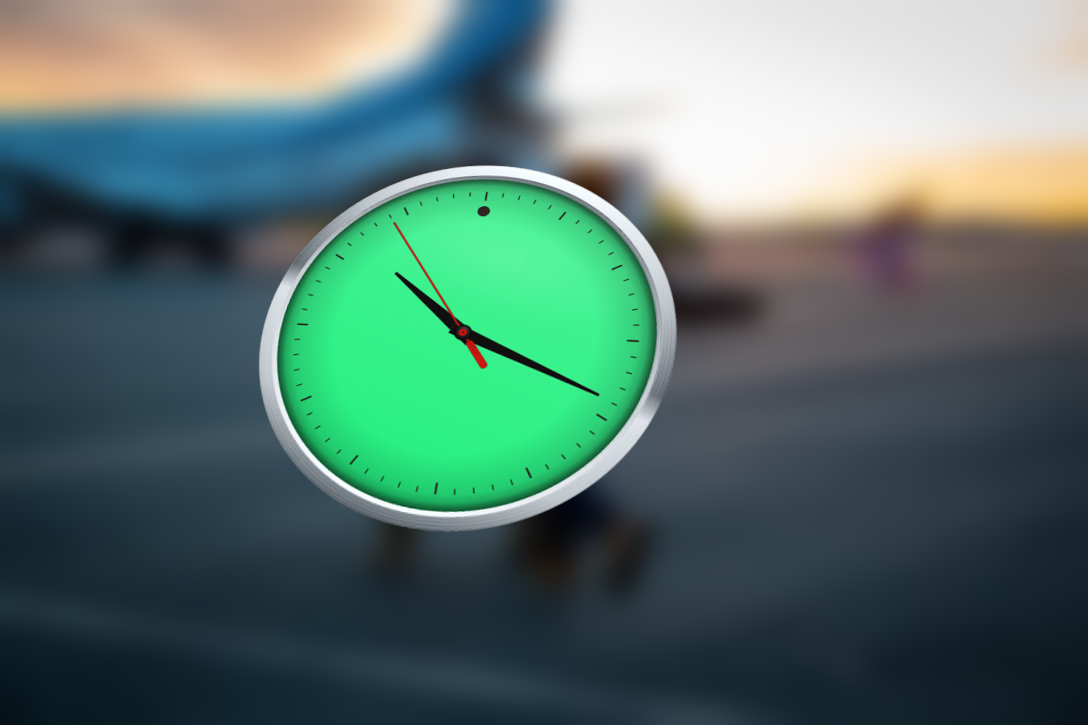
10:18:54
